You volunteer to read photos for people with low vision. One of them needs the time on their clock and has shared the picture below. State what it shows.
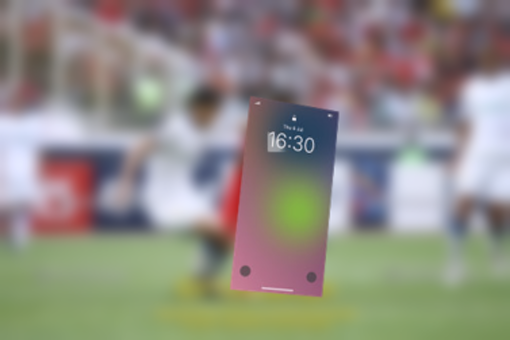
16:30
